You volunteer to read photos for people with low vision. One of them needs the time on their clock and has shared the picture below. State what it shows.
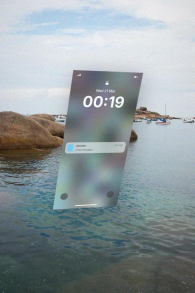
0:19
